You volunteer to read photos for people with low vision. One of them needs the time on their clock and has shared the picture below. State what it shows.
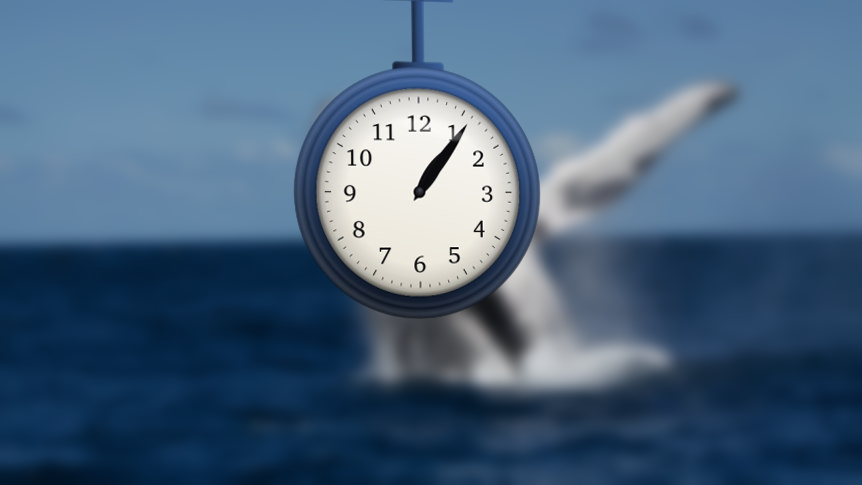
1:06
